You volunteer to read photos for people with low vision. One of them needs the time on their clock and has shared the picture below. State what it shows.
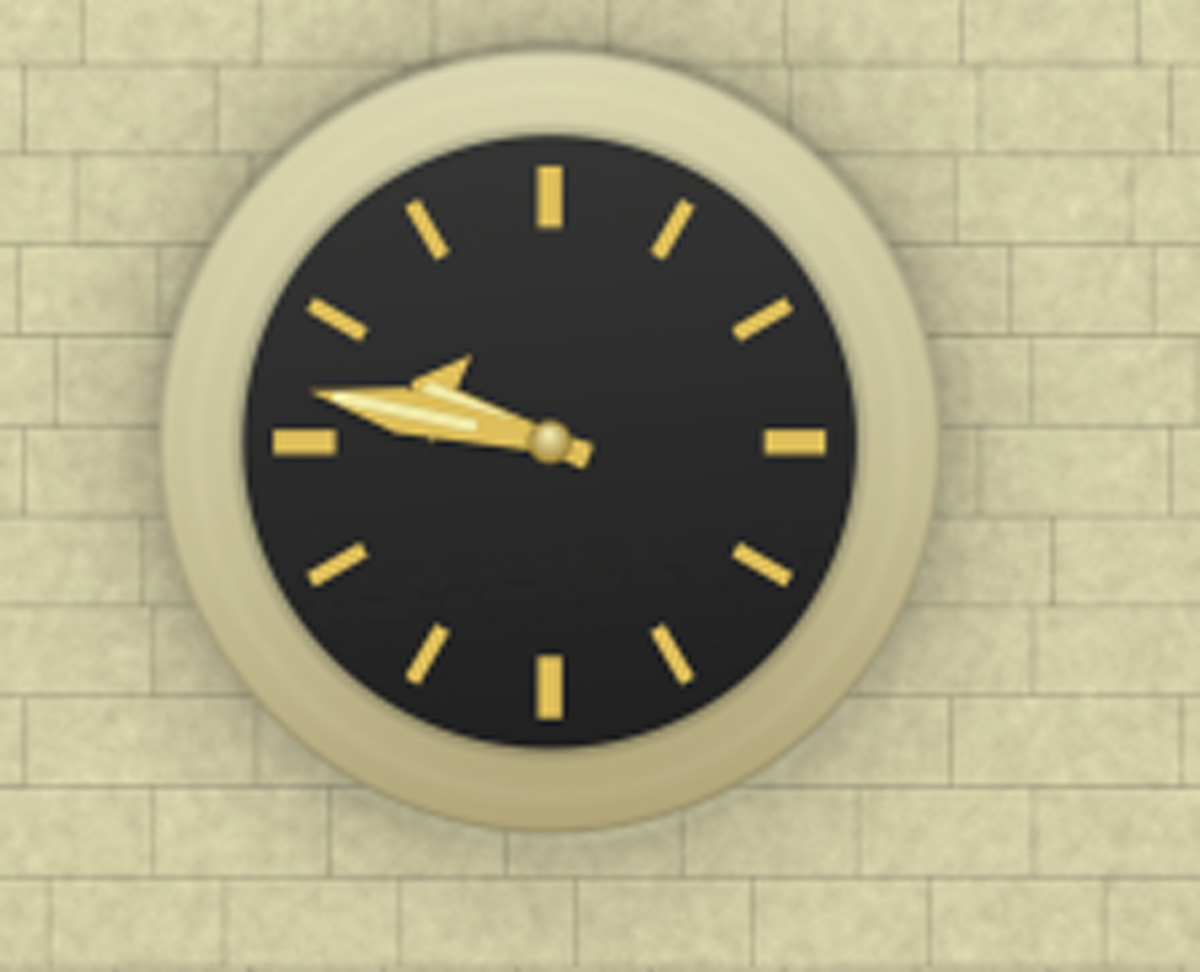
9:47
